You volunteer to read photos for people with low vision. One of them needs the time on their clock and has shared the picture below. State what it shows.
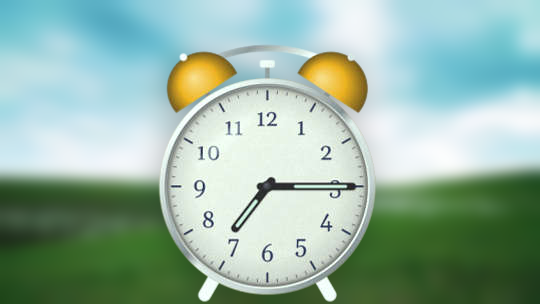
7:15
